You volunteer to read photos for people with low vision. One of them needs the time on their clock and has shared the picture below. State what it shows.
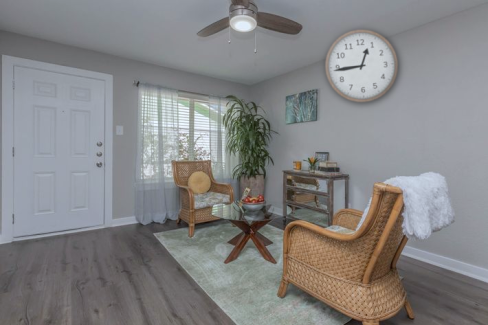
12:44
